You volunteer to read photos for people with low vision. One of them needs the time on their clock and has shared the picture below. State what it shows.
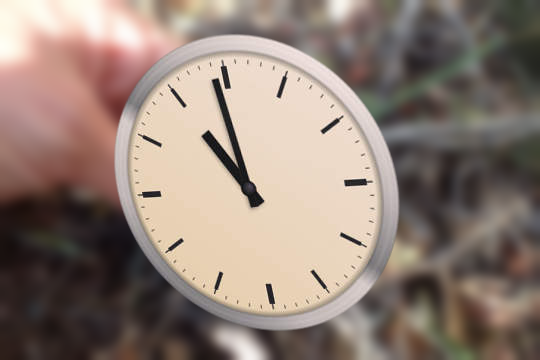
10:59
